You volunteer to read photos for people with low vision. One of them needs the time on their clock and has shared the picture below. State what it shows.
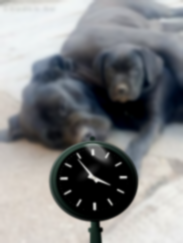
3:54
